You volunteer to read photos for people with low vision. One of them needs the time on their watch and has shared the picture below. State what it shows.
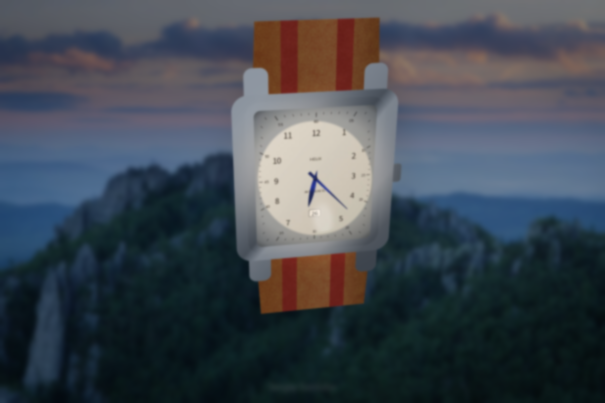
6:23
